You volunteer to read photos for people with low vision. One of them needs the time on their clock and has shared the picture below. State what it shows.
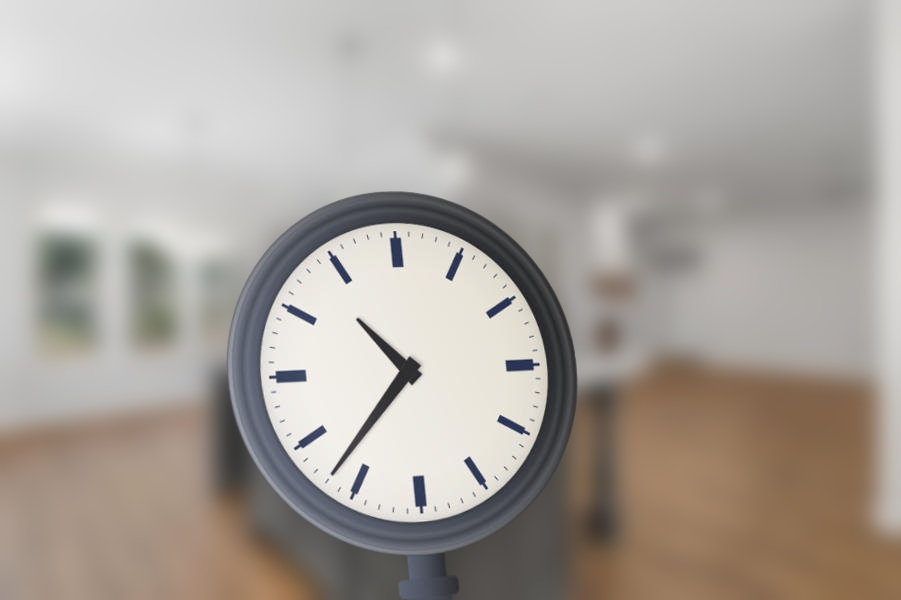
10:37
